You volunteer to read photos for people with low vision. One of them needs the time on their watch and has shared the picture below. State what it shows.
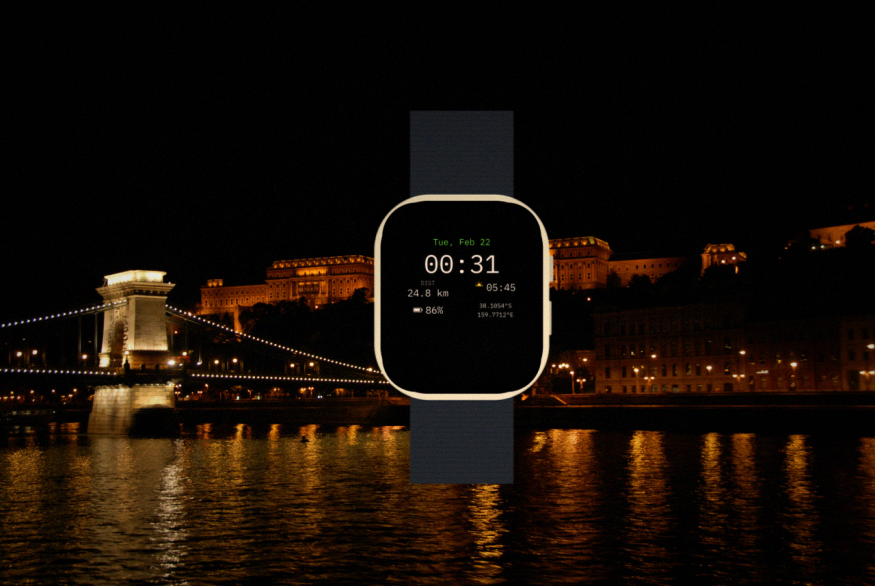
0:31
